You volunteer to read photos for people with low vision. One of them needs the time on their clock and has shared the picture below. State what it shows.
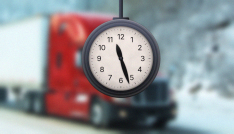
11:27
